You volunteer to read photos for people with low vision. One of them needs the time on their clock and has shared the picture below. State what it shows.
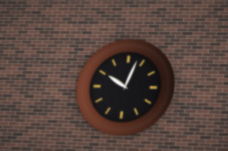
10:03
